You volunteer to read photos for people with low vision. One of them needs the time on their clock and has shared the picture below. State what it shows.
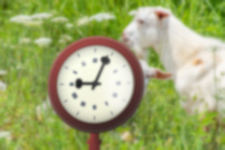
9:04
